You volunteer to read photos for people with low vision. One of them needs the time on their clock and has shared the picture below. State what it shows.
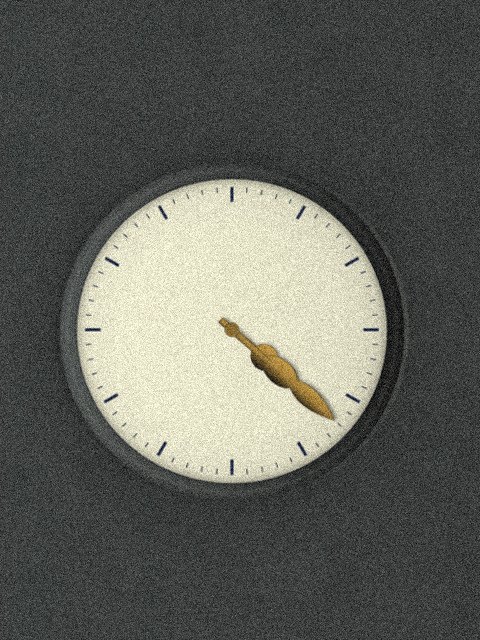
4:22
